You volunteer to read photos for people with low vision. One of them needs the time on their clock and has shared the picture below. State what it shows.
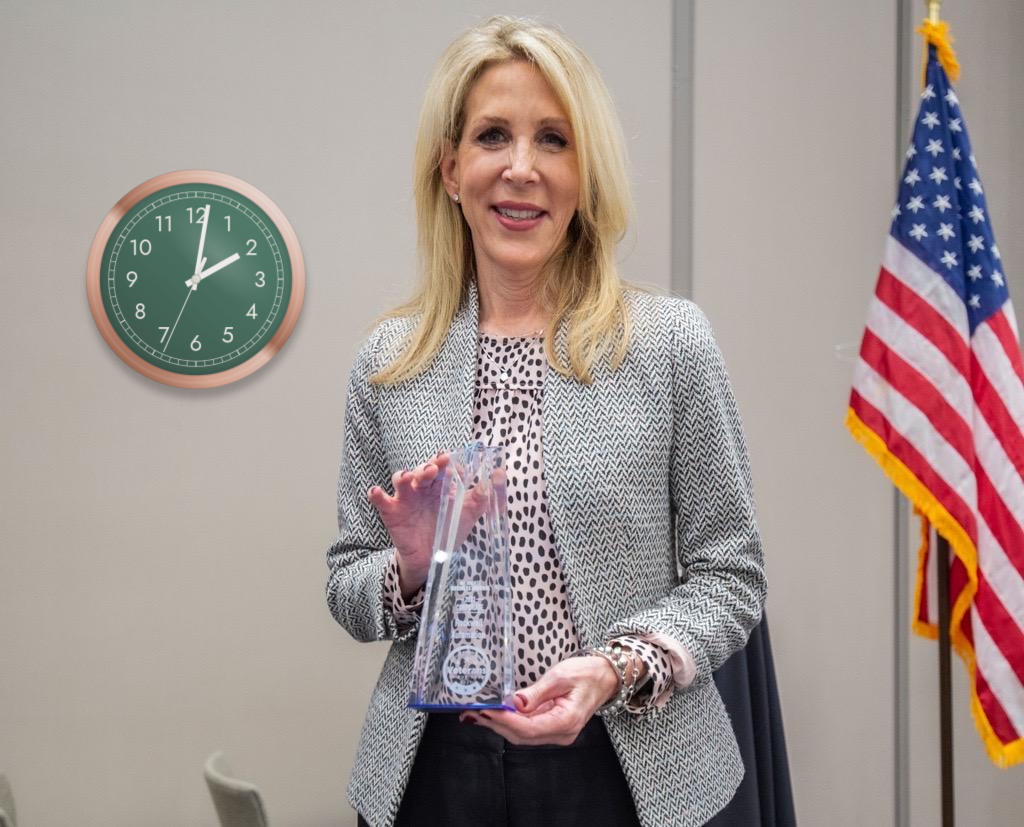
2:01:34
